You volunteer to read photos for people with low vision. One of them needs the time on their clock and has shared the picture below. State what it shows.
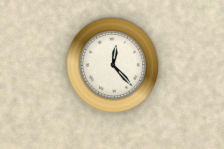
12:23
